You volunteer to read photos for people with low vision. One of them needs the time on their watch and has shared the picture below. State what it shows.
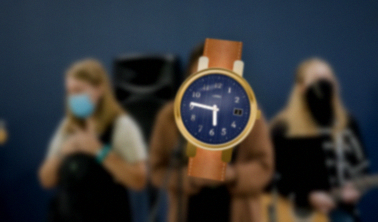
5:46
